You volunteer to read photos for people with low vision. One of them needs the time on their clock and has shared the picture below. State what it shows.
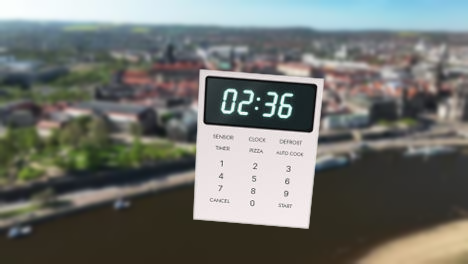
2:36
